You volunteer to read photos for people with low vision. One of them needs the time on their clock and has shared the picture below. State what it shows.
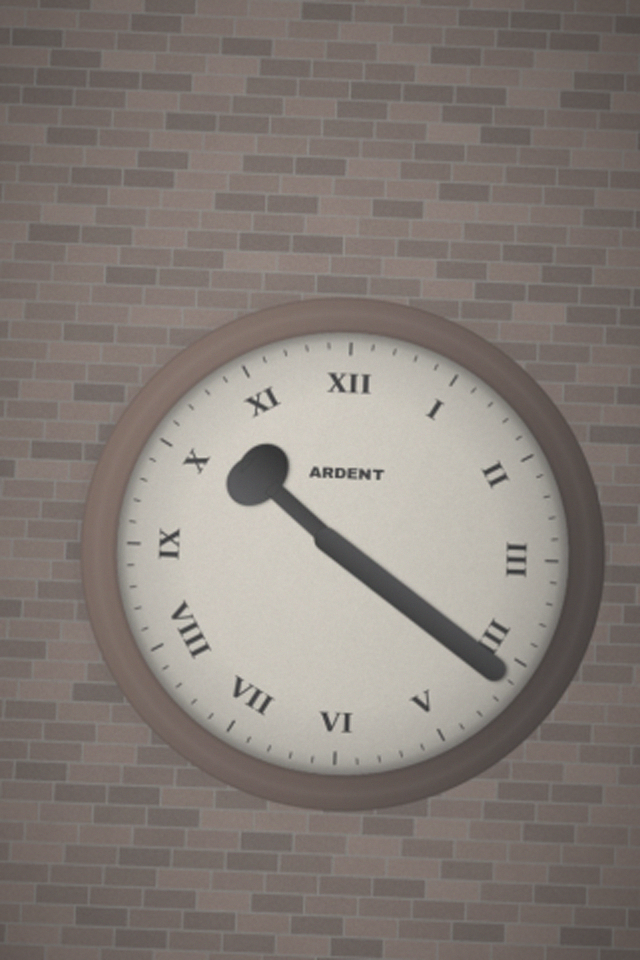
10:21
